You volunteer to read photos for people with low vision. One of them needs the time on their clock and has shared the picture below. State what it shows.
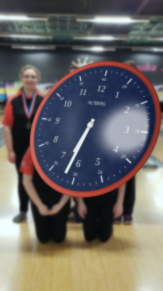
6:32
